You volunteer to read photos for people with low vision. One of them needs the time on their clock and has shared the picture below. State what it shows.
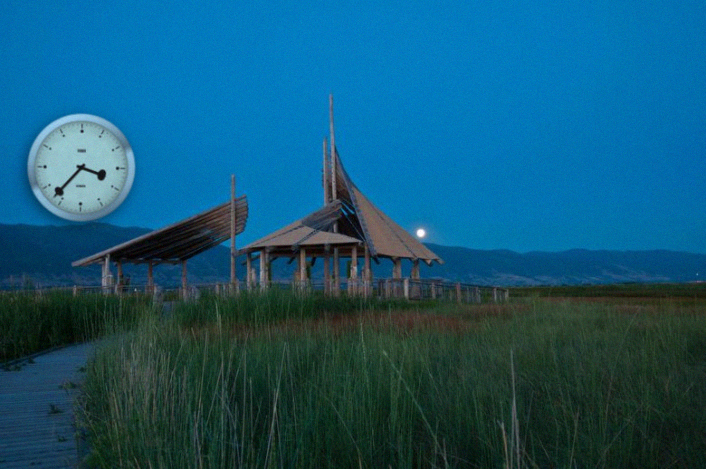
3:37
